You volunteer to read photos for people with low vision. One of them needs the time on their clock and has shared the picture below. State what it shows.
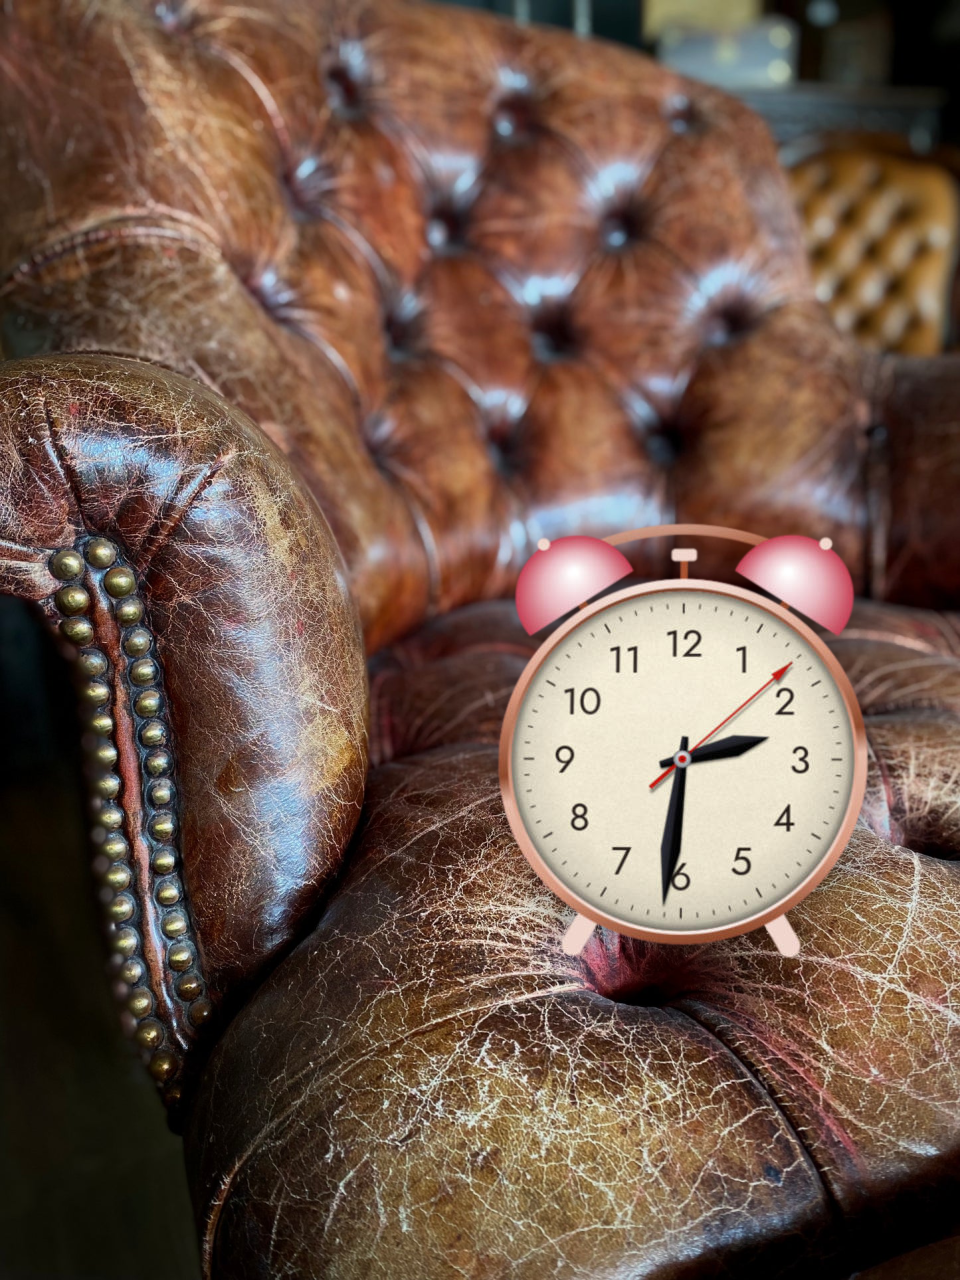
2:31:08
